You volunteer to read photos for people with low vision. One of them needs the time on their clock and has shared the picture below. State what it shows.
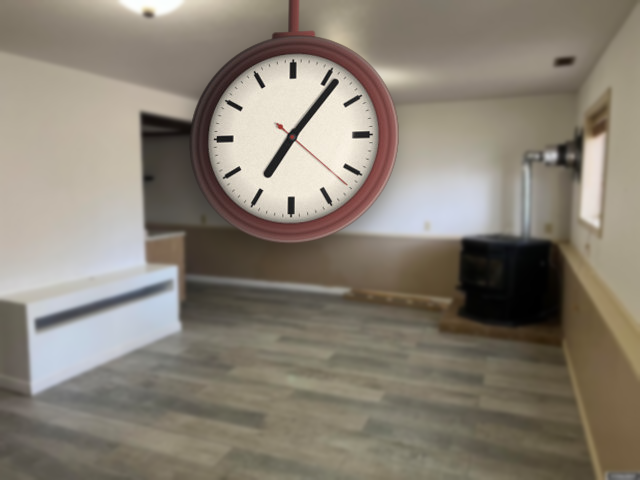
7:06:22
